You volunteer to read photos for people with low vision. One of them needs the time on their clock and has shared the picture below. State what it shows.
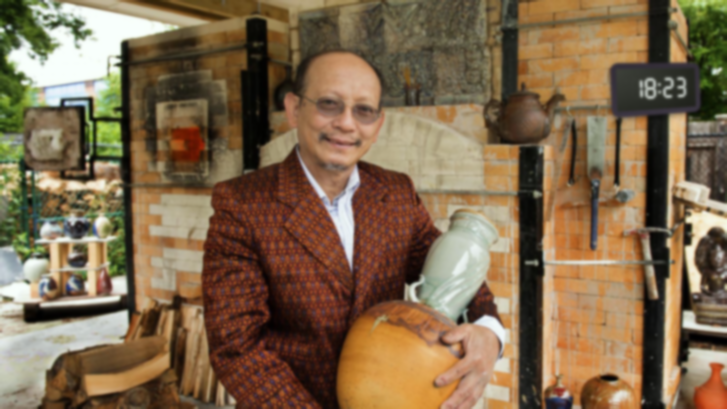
18:23
